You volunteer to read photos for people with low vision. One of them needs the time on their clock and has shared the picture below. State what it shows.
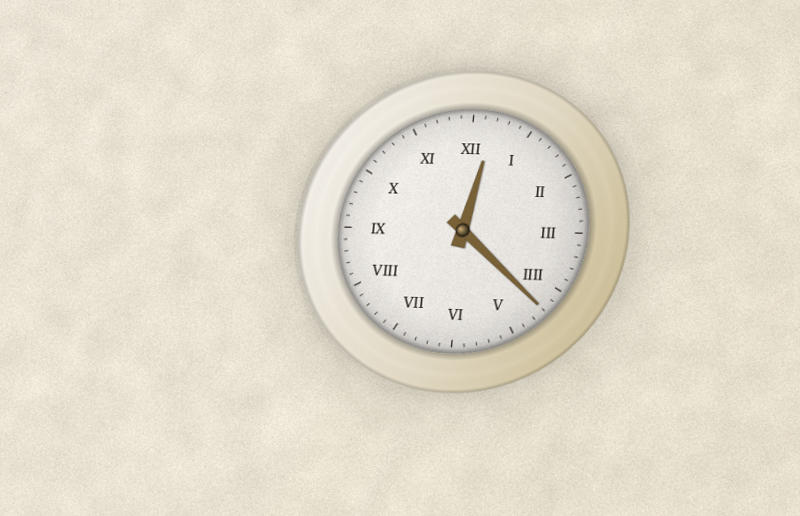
12:22
